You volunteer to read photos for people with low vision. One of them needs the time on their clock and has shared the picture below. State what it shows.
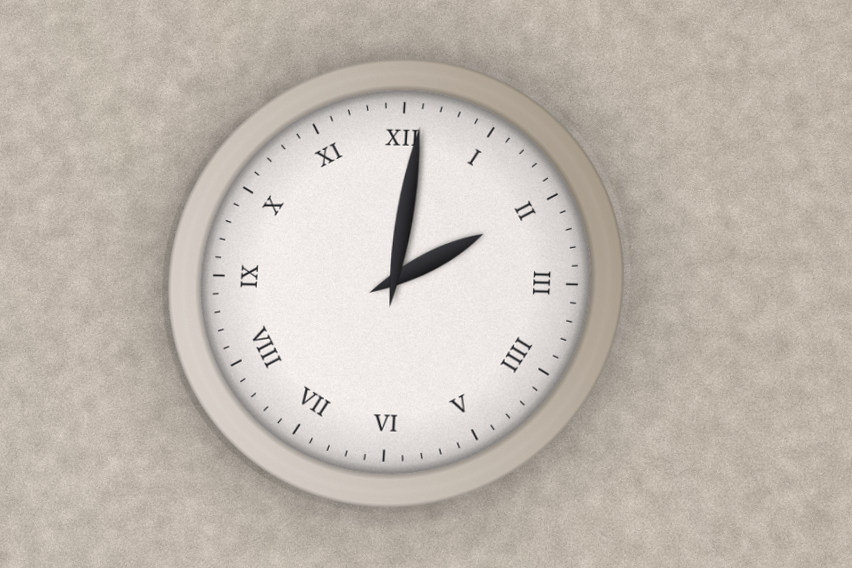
2:01
